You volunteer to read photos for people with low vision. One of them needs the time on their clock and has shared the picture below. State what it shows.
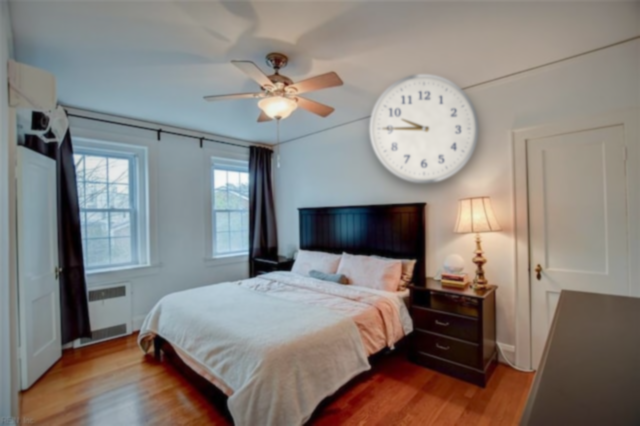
9:45
